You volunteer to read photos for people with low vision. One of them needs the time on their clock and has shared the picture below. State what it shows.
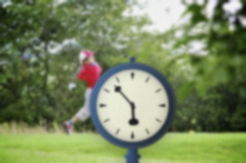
5:53
